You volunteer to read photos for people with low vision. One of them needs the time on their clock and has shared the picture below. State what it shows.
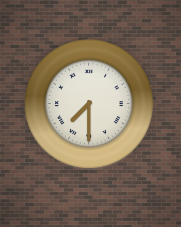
7:30
